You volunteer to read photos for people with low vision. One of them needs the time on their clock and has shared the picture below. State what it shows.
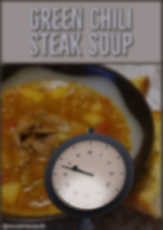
9:48
